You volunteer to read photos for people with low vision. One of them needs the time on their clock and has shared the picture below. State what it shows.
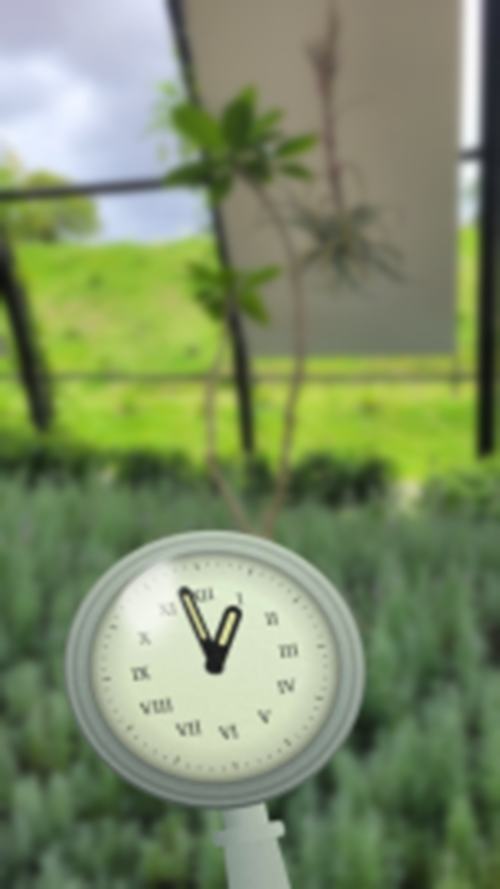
12:58
